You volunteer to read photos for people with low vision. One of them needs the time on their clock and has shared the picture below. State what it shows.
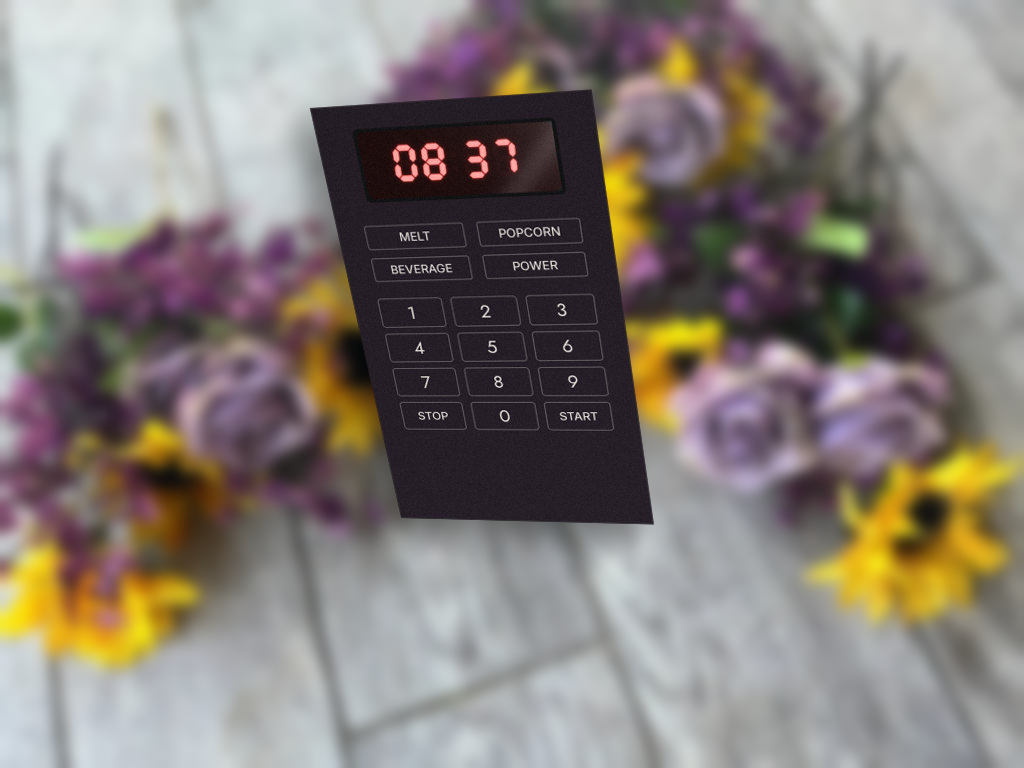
8:37
